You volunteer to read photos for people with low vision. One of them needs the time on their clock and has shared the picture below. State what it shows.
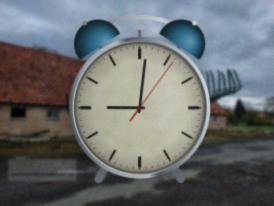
9:01:06
